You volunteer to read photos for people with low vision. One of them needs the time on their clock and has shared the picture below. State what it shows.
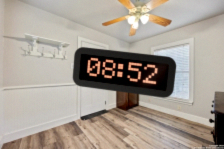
8:52
